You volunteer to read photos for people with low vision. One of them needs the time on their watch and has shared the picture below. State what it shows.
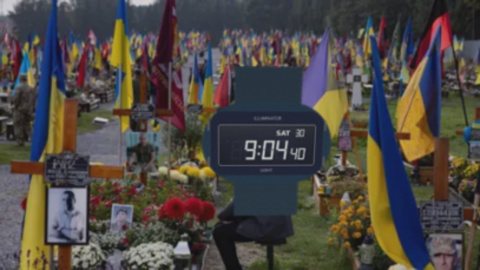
9:04:40
